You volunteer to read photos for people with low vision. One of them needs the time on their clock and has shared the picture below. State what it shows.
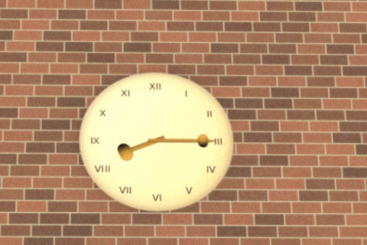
8:15
